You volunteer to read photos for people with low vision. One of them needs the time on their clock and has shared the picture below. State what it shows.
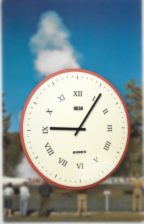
9:06
